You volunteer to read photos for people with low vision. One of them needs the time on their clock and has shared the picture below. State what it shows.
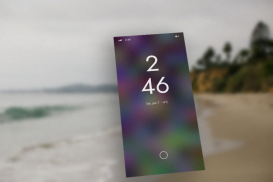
2:46
